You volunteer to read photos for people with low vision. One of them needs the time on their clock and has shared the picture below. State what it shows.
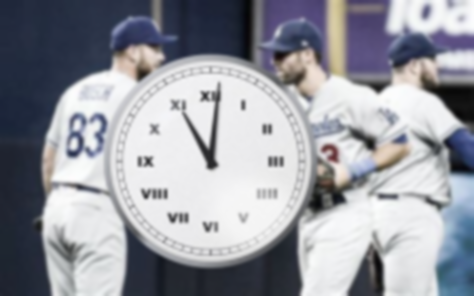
11:01
